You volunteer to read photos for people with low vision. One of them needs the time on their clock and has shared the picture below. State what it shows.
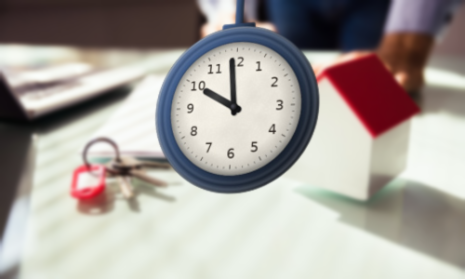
9:59
